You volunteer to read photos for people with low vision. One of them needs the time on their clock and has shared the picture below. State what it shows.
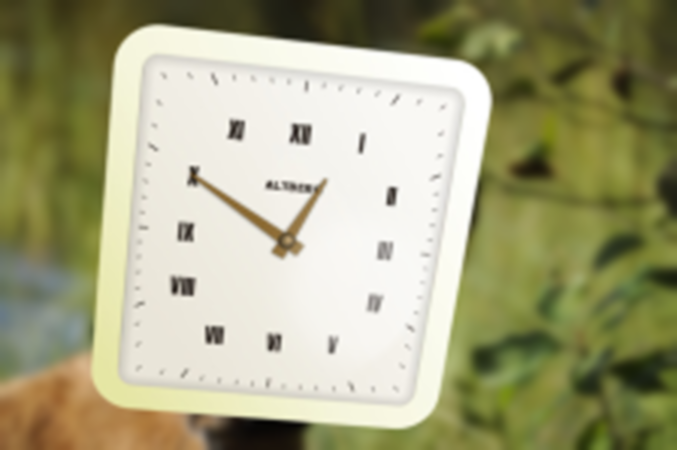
12:50
